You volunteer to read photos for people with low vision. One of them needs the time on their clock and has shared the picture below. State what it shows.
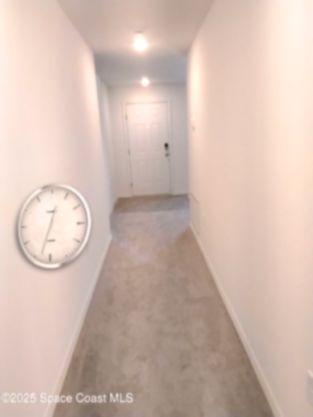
12:33
